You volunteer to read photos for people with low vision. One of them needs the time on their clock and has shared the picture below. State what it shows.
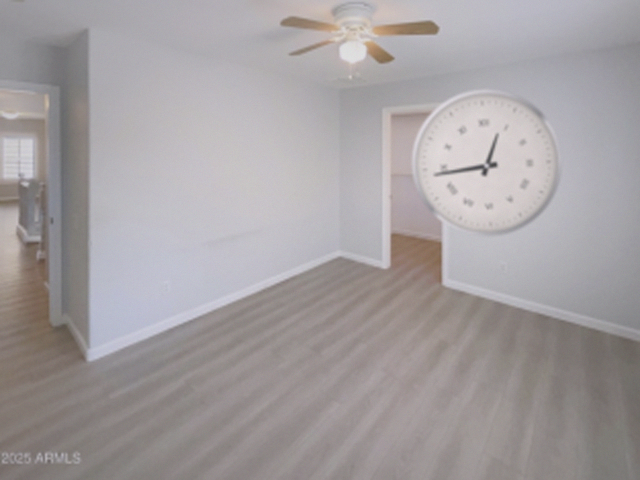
12:44
